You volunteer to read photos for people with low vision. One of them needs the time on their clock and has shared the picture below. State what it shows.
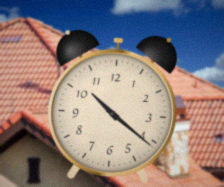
10:21
